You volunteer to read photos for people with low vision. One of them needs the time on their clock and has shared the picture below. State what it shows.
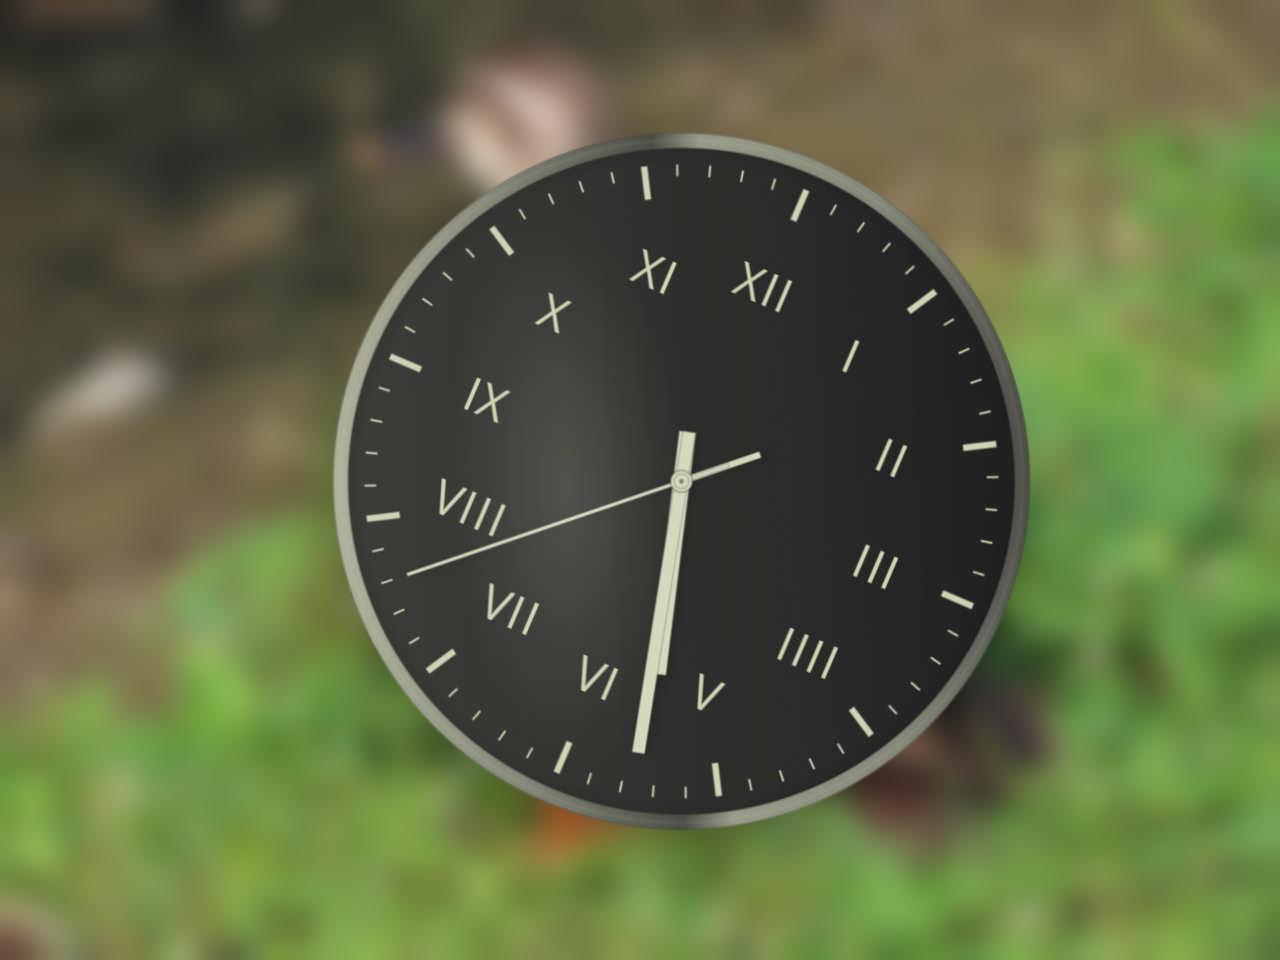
5:27:38
